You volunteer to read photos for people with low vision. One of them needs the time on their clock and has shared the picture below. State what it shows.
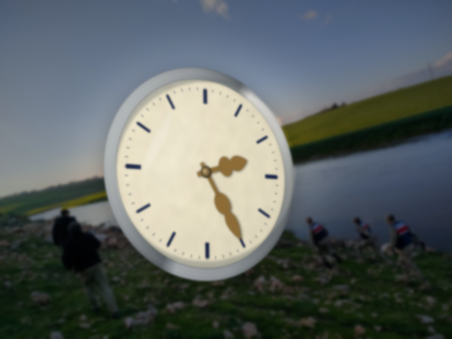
2:25
